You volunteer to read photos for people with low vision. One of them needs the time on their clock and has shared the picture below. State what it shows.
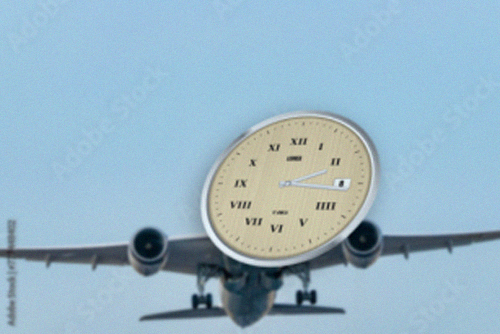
2:16
